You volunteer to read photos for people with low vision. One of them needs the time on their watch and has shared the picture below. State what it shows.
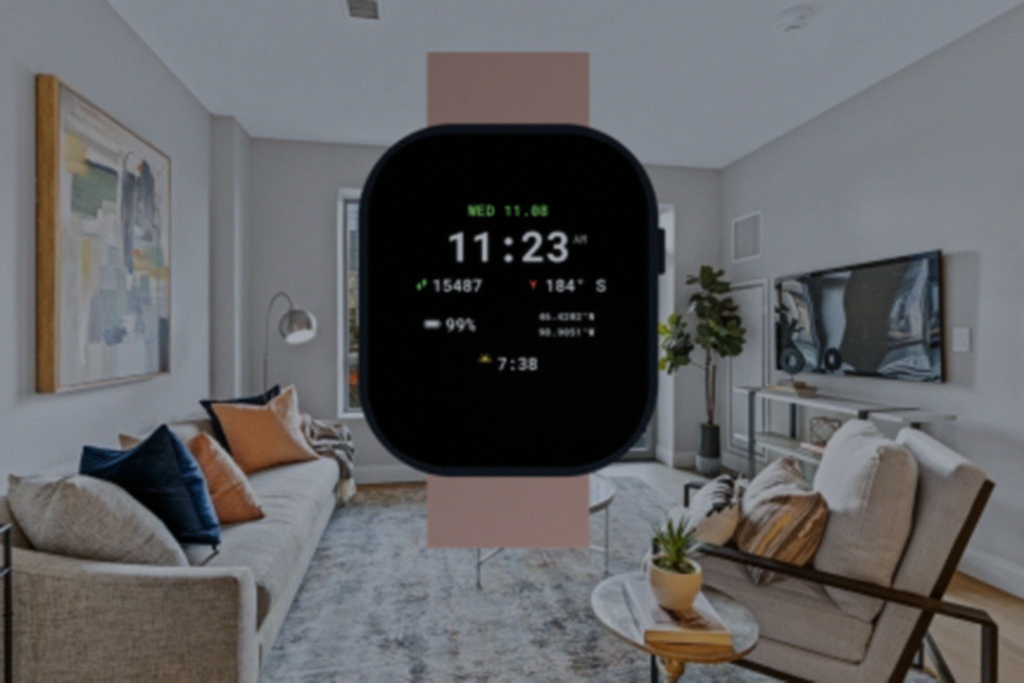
11:23
